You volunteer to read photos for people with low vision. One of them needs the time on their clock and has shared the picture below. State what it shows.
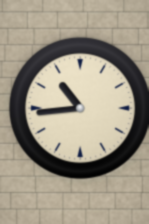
10:44
